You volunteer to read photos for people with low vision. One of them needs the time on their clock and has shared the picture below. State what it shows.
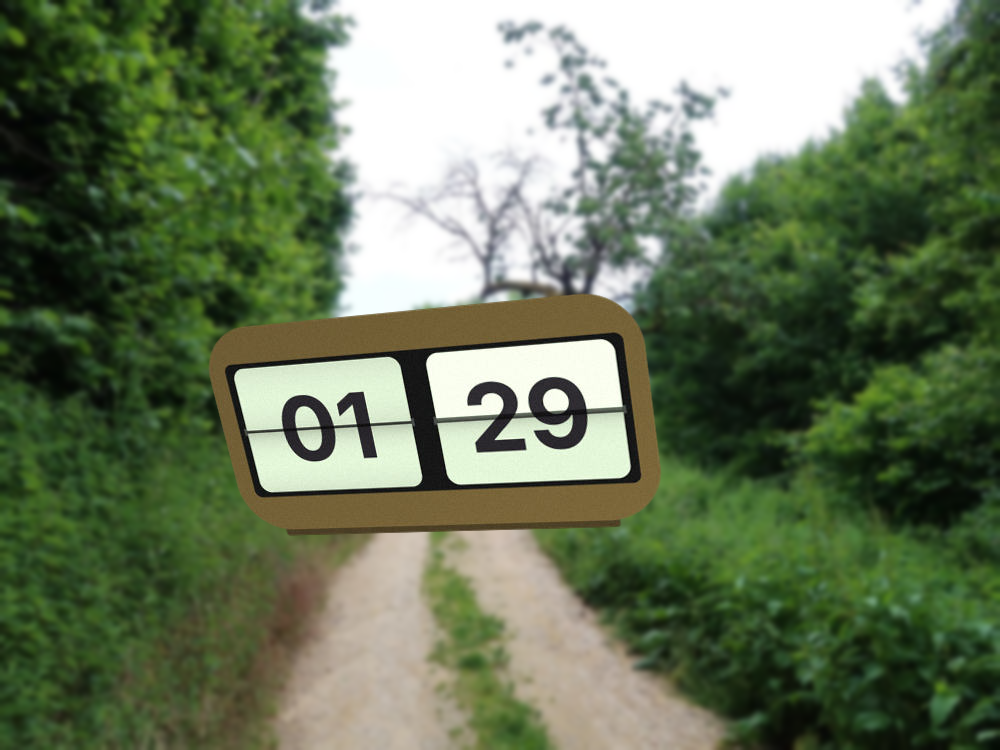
1:29
